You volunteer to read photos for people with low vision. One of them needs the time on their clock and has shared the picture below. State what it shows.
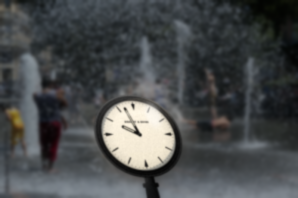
9:57
